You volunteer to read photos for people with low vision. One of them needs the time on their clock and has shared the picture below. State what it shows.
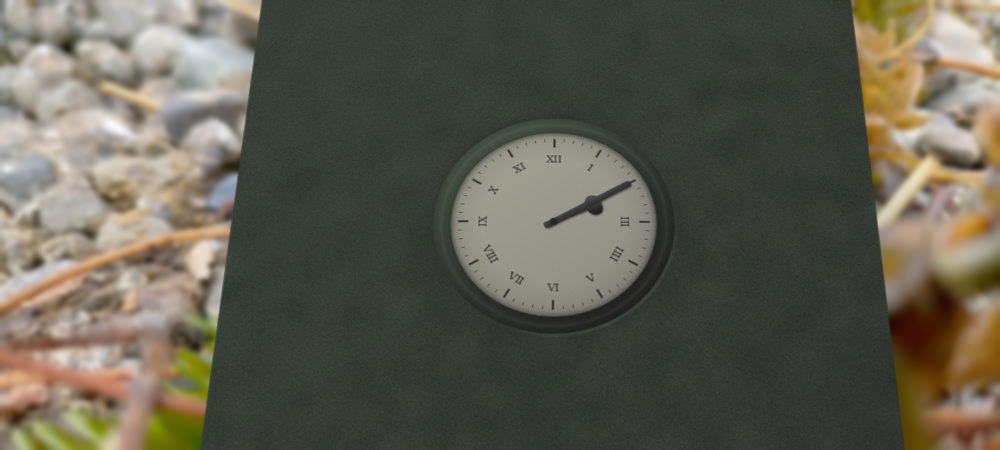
2:10
